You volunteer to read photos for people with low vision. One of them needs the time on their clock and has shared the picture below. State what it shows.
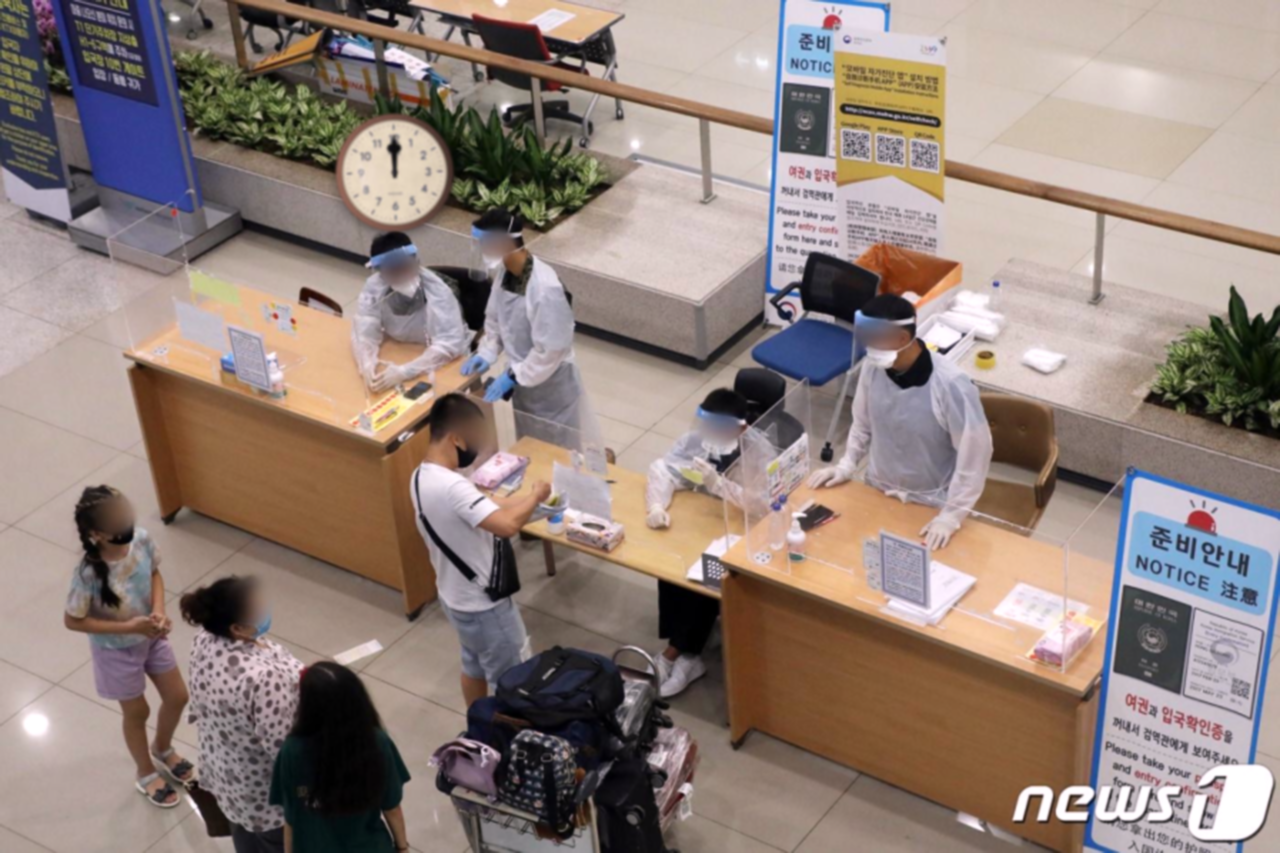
12:00
